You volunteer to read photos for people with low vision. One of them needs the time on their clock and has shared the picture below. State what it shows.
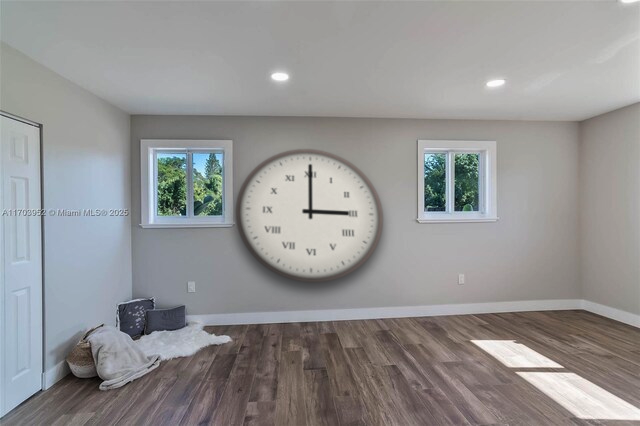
3:00
